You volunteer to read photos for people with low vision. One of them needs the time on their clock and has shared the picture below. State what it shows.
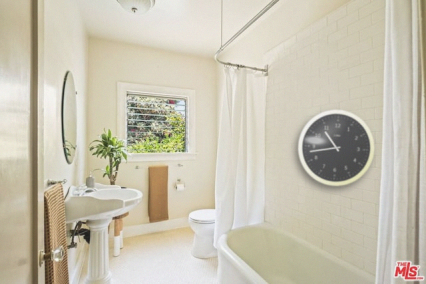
10:43
